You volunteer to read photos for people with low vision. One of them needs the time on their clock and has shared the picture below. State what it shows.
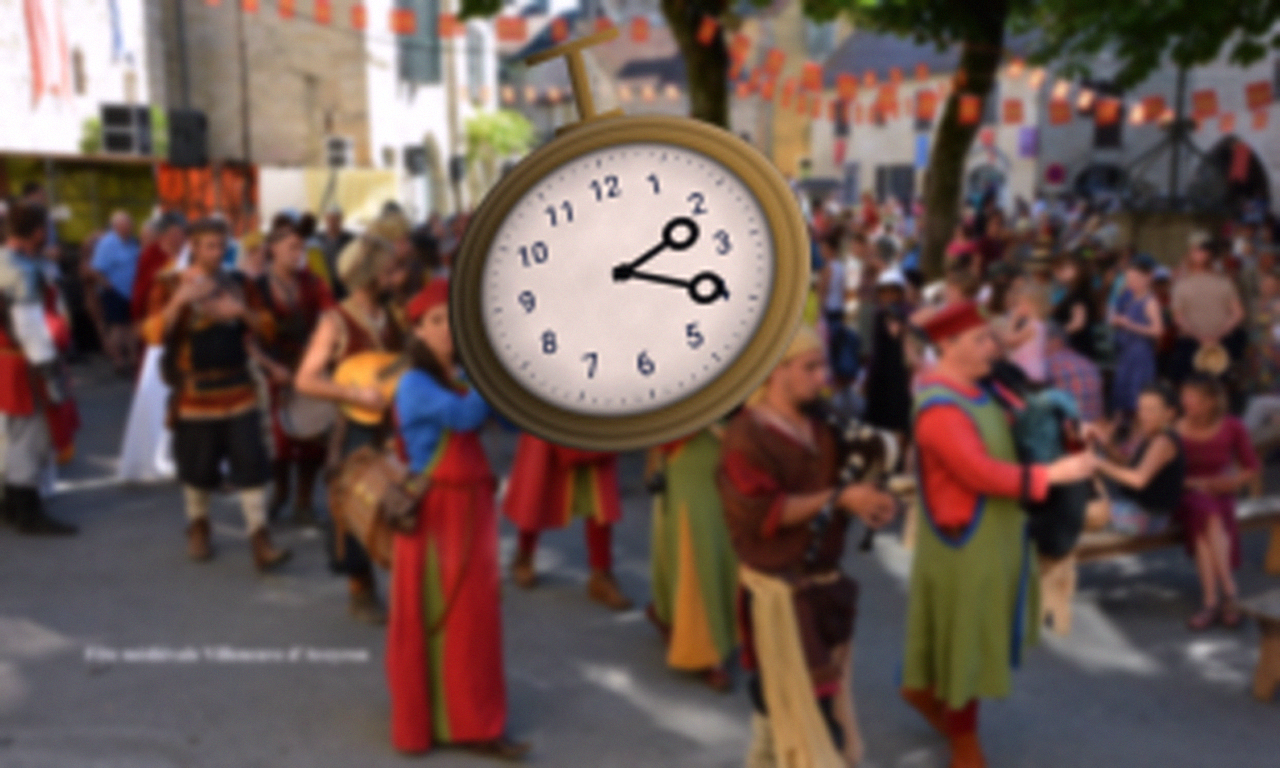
2:20
